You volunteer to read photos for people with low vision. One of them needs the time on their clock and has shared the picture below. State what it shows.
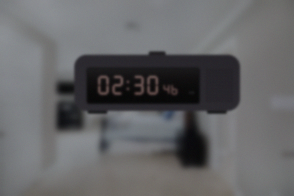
2:30
